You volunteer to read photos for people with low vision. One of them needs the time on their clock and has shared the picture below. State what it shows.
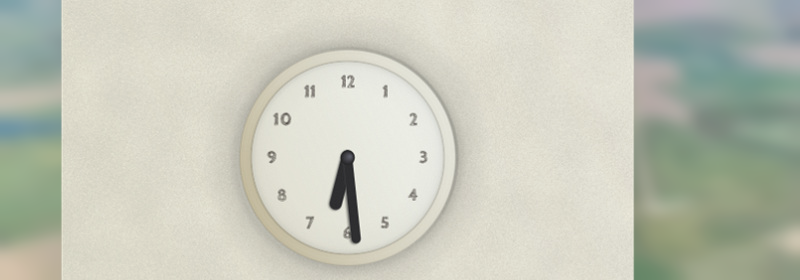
6:29
